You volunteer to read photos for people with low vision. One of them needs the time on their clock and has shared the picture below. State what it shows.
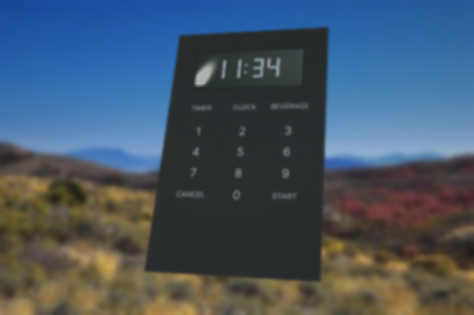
11:34
